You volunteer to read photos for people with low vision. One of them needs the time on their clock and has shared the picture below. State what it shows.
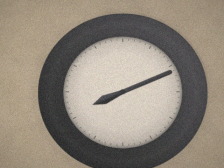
8:11
